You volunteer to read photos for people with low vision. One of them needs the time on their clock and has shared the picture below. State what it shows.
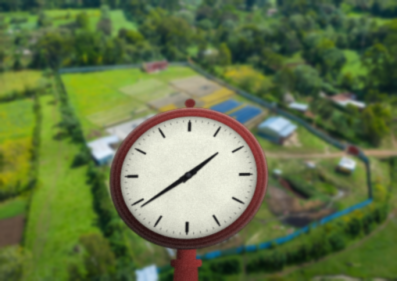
1:39
